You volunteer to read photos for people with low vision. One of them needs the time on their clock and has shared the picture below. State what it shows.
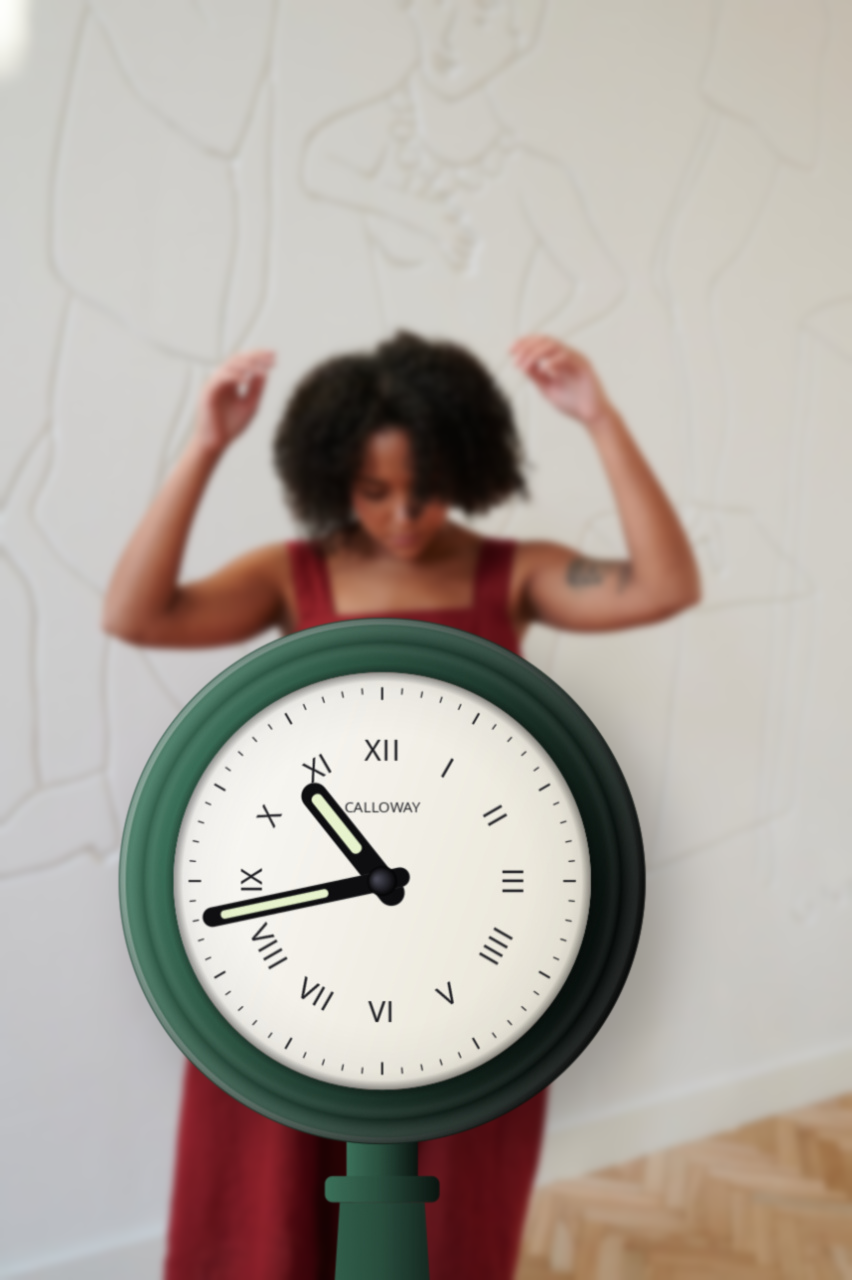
10:43
